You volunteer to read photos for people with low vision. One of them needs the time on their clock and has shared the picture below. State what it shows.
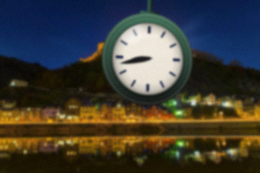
8:43
